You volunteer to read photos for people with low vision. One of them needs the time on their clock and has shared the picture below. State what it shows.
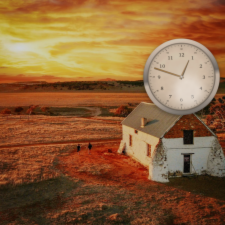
12:48
